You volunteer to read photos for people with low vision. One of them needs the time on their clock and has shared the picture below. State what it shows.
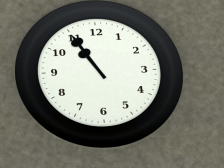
10:55
